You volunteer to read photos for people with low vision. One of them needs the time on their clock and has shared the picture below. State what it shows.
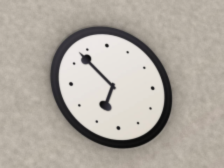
6:53
